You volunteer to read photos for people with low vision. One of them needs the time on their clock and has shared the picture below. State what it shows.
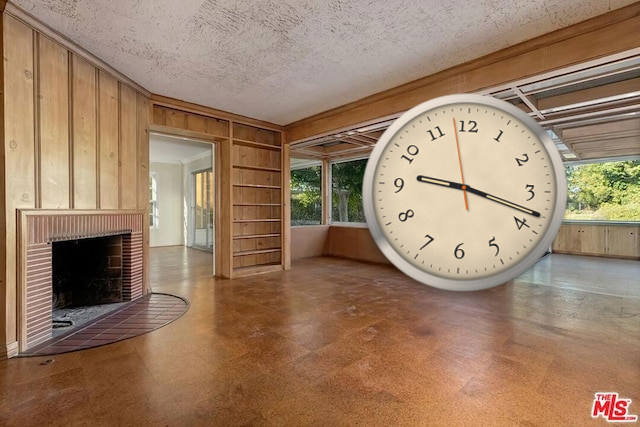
9:17:58
